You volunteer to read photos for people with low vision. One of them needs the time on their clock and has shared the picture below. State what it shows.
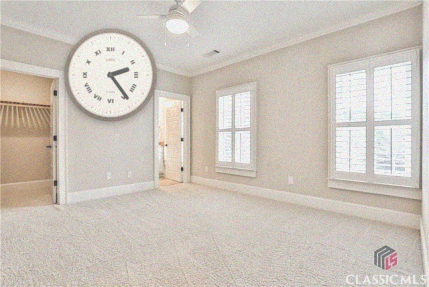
2:24
